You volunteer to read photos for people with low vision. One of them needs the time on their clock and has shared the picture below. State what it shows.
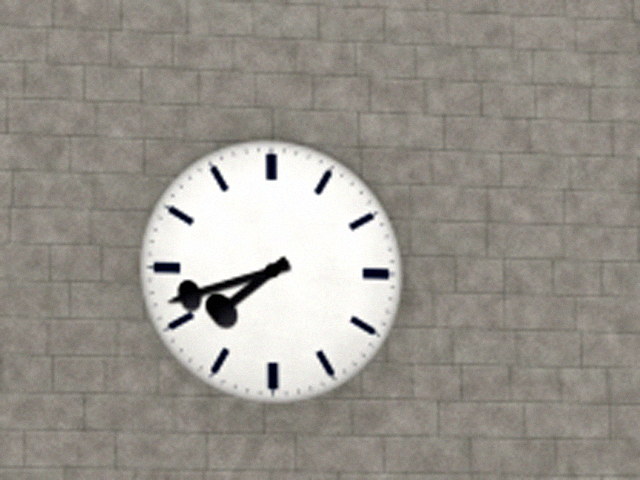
7:42
